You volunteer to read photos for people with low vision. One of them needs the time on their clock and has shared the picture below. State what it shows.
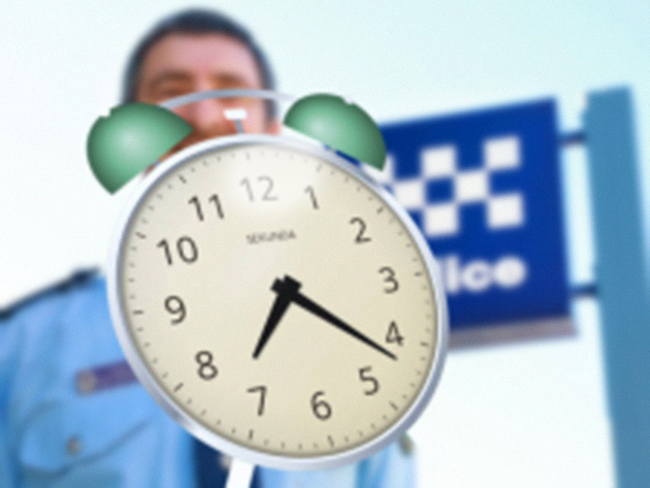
7:22
